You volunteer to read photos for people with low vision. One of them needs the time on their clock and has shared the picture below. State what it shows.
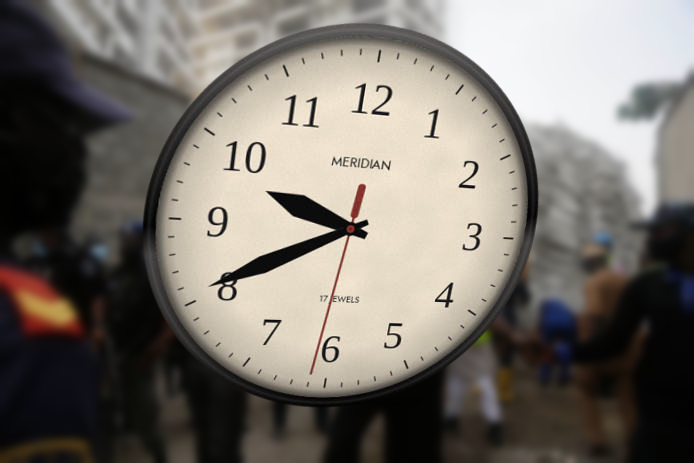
9:40:31
